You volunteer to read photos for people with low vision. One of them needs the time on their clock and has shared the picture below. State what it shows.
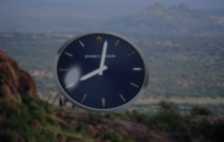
8:02
